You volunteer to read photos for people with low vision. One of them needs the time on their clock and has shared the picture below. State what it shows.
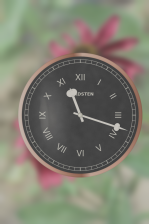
11:18
